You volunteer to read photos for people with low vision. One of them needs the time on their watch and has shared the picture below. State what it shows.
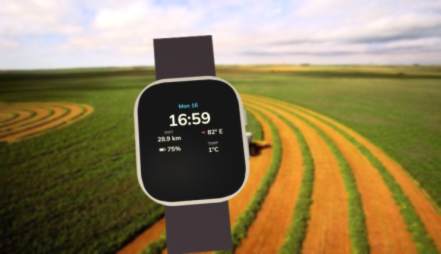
16:59
